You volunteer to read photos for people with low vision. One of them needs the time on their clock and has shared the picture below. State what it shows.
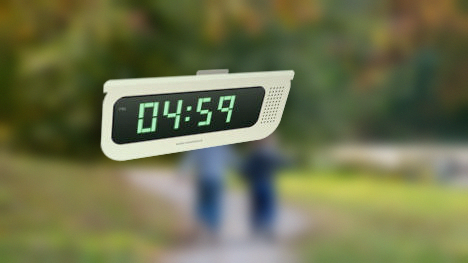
4:59
